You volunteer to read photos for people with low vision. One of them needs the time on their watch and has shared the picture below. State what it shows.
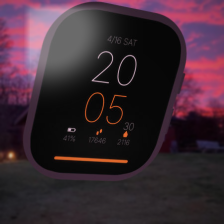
20:05:30
